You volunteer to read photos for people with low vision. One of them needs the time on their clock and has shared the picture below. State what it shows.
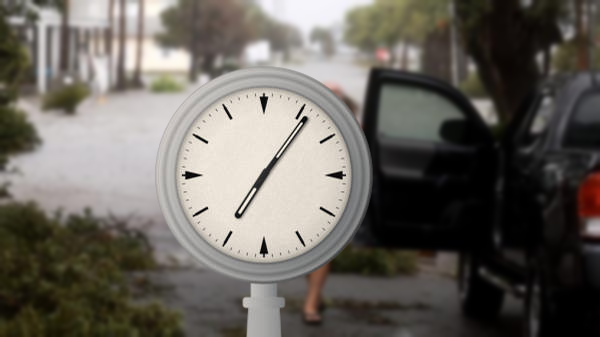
7:06
